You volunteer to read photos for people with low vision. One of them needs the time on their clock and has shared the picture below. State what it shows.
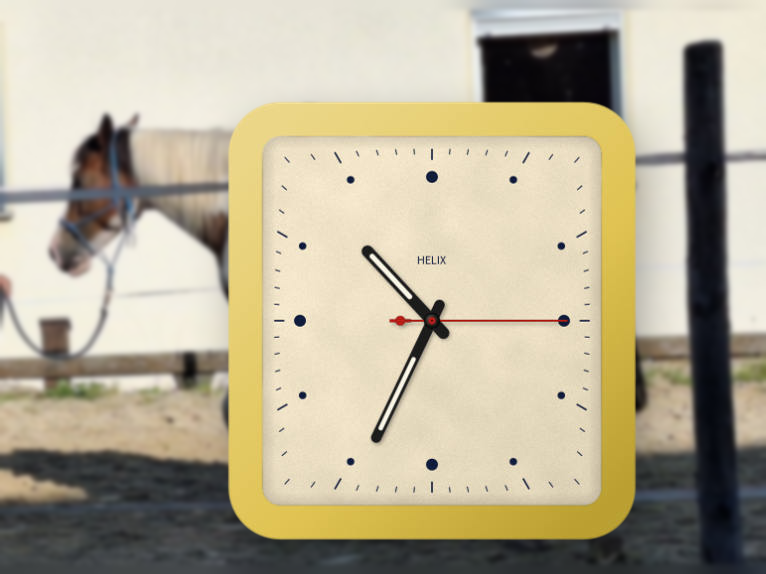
10:34:15
